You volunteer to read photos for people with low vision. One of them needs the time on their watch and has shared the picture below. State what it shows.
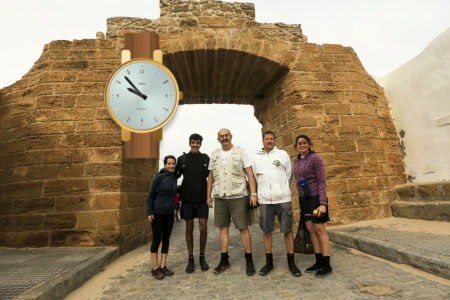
9:53
